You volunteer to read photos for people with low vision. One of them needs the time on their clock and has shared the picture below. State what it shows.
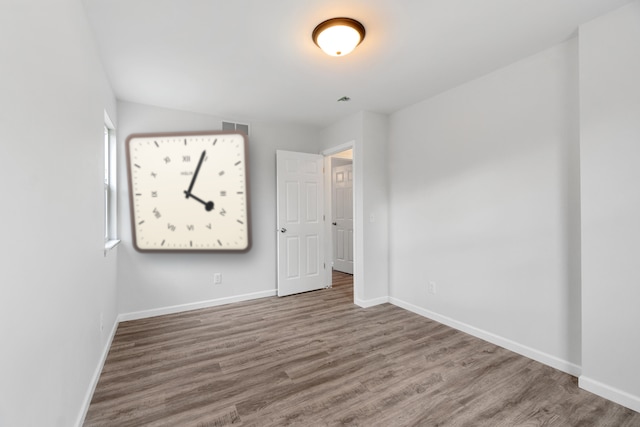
4:04
